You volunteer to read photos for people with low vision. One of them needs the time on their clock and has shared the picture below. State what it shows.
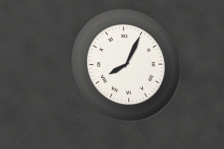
8:05
